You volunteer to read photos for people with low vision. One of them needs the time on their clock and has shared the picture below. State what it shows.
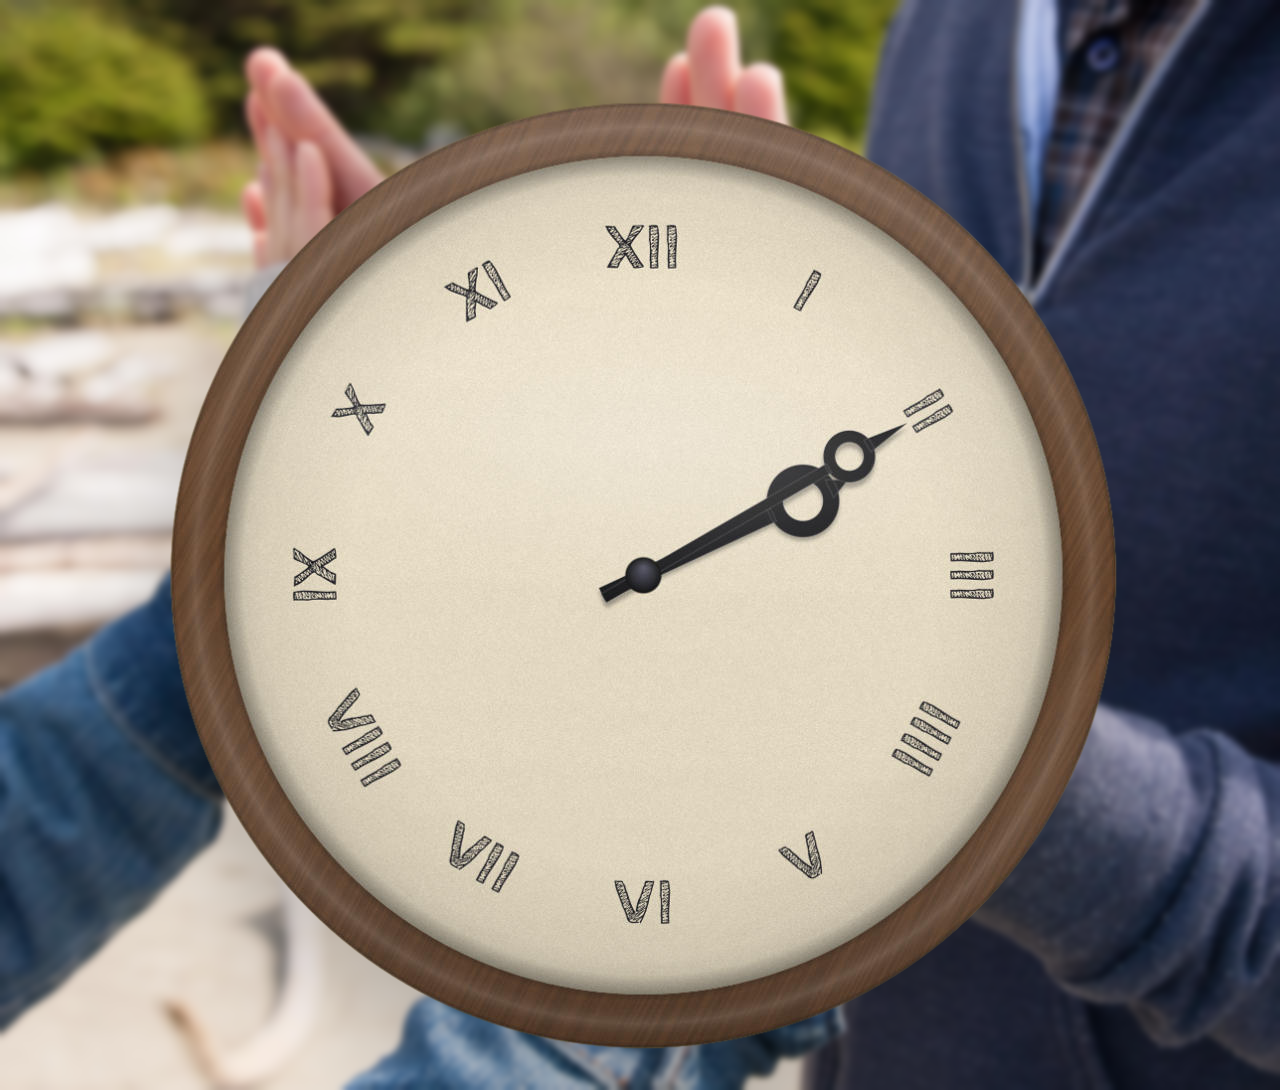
2:10
